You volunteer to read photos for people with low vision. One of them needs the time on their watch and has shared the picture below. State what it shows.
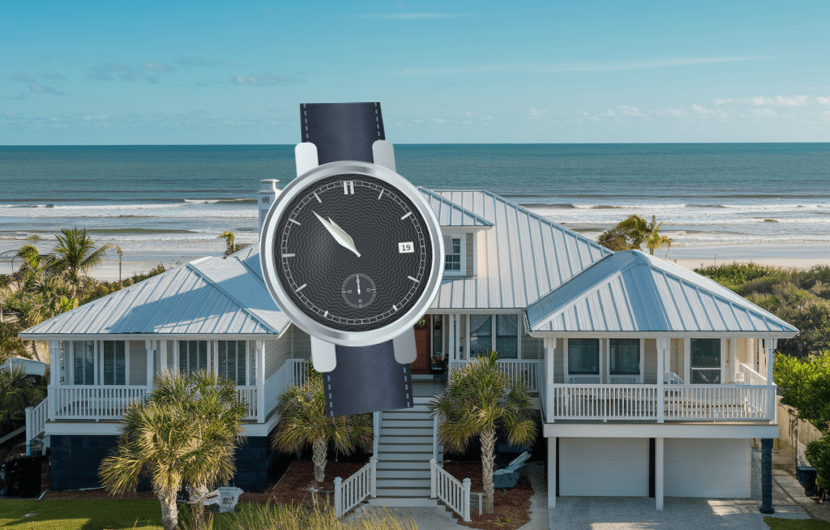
10:53
